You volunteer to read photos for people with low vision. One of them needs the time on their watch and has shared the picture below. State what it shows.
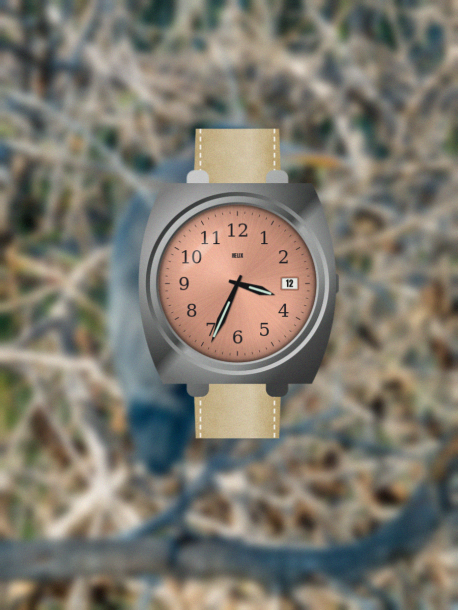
3:34
